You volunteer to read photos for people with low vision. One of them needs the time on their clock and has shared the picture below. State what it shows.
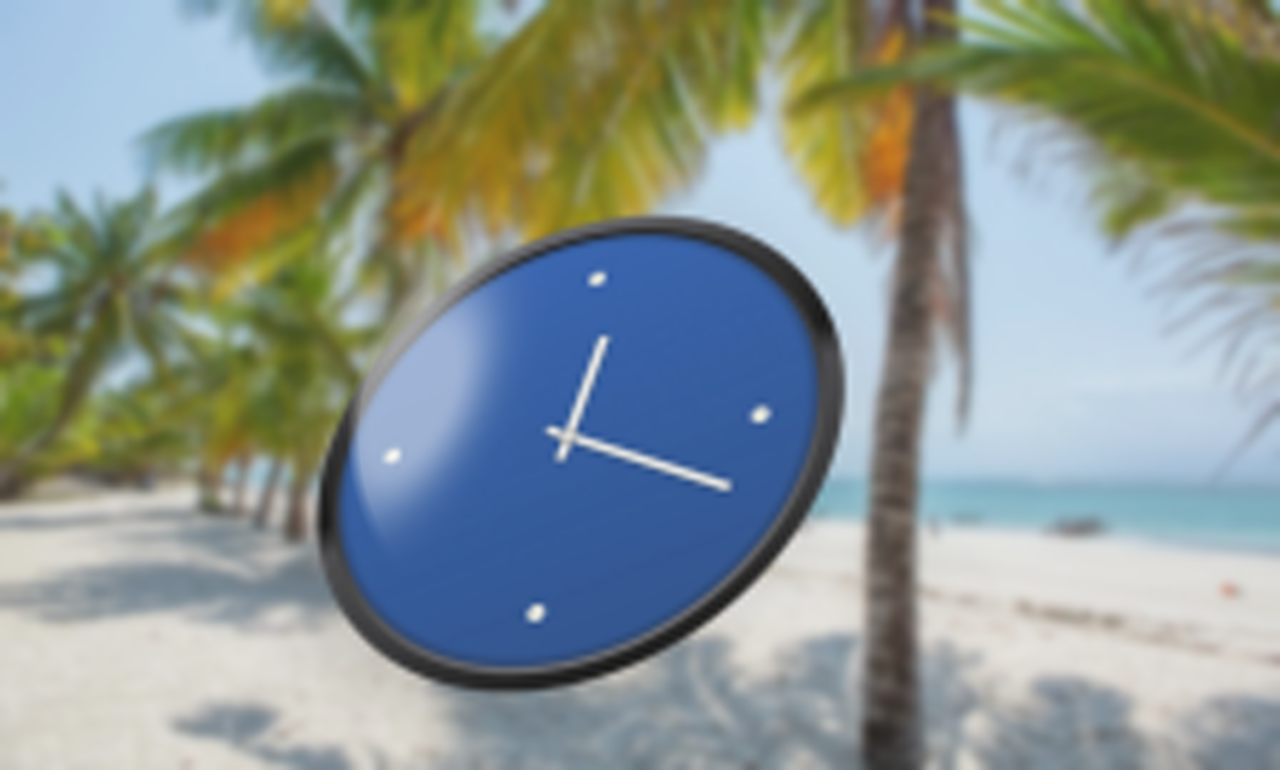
12:19
